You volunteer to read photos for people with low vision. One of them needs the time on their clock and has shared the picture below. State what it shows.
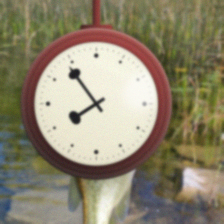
7:54
